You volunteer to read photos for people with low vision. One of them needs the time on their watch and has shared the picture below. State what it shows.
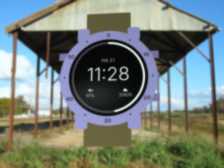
11:28
